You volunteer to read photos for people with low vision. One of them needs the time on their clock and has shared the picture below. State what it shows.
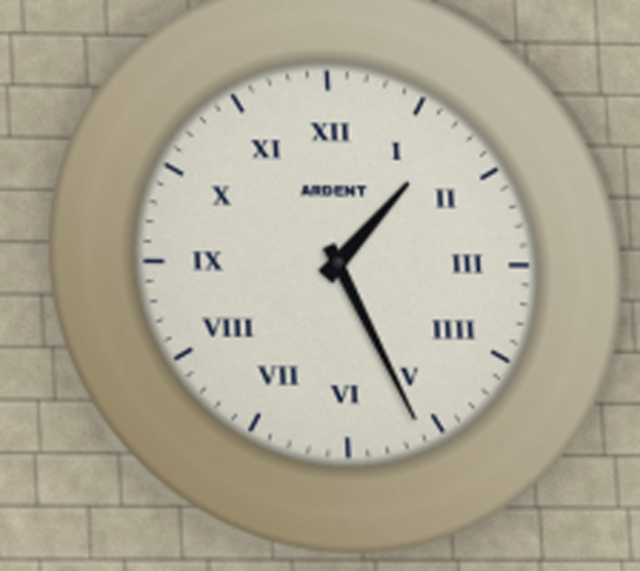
1:26
